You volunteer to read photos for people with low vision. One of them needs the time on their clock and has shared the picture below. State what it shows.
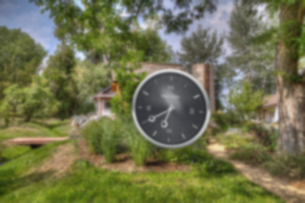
6:40
